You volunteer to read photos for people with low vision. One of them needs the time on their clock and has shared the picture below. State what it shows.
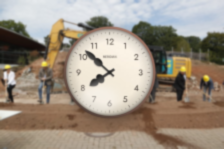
7:52
